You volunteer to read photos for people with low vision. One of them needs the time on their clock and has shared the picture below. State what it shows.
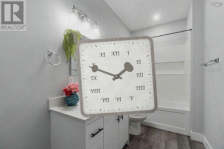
1:49
